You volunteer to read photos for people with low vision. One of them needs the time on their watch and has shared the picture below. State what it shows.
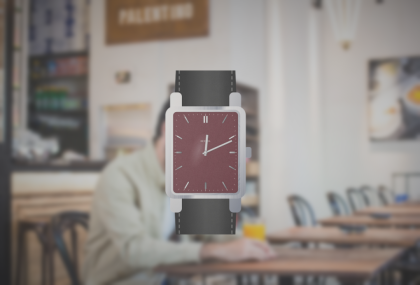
12:11
